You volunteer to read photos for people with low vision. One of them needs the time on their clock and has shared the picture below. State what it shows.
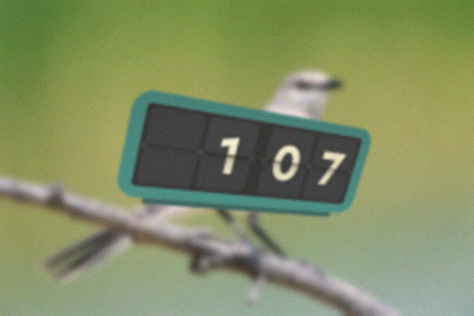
1:07
